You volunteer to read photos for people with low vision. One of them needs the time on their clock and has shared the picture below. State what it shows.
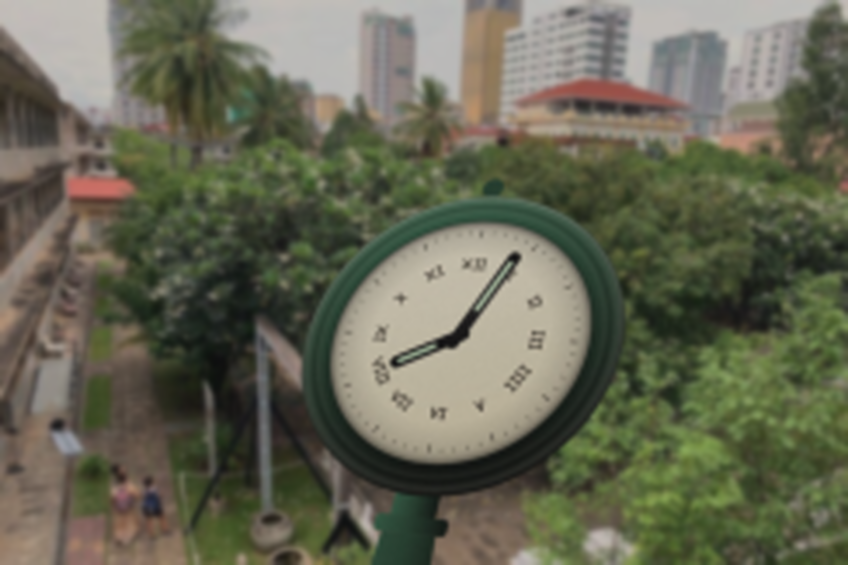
8:04
